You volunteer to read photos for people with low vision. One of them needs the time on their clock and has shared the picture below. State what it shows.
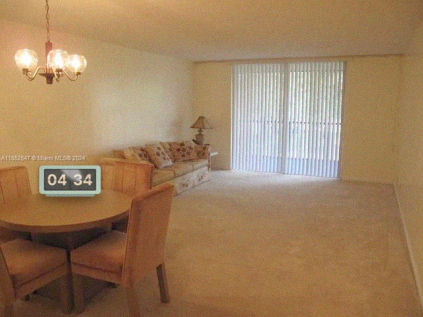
4:34
